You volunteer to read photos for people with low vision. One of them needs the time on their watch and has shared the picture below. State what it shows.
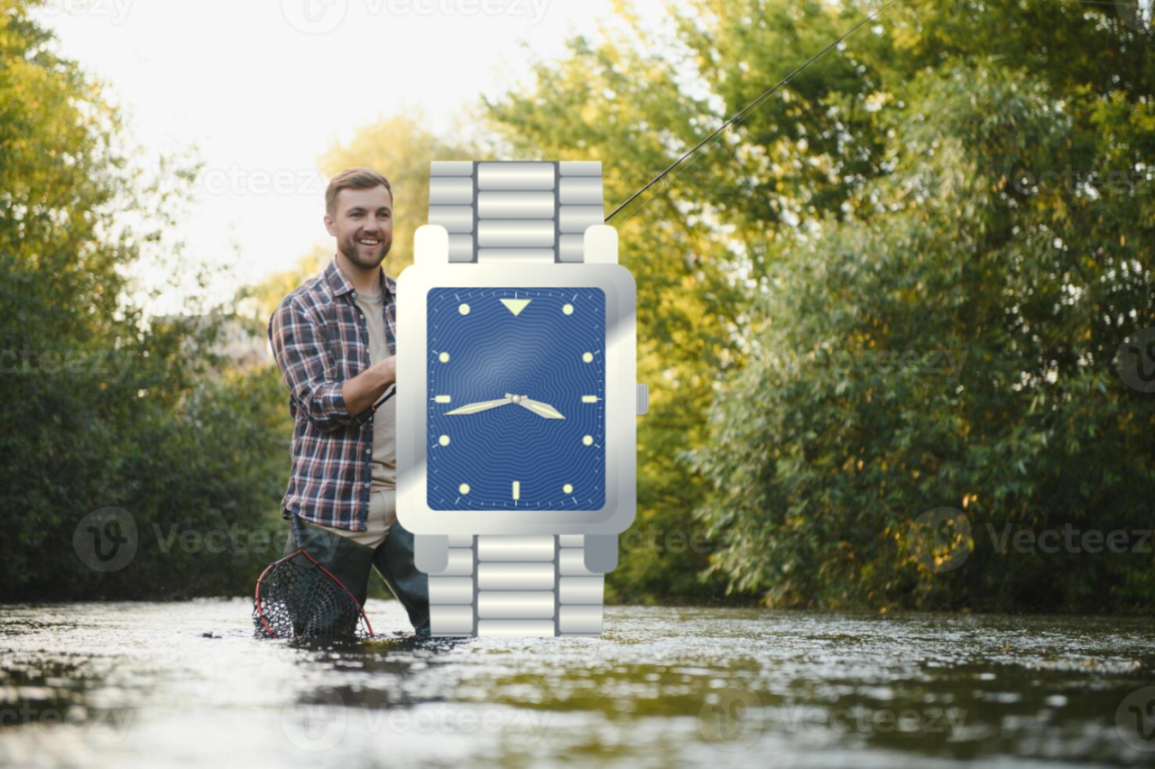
3:43
